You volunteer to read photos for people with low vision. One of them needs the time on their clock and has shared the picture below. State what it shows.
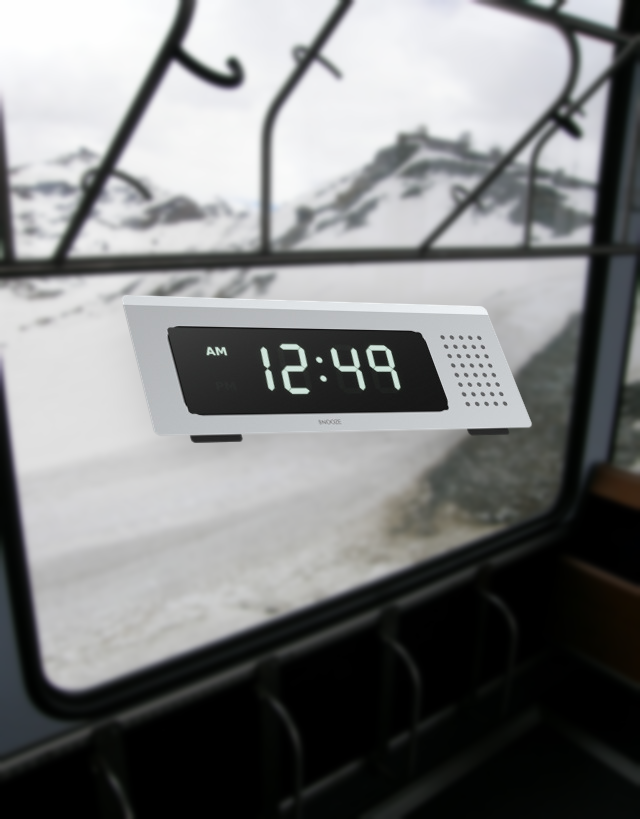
12:49
